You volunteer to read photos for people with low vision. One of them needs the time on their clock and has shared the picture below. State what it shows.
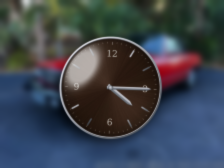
4:15
